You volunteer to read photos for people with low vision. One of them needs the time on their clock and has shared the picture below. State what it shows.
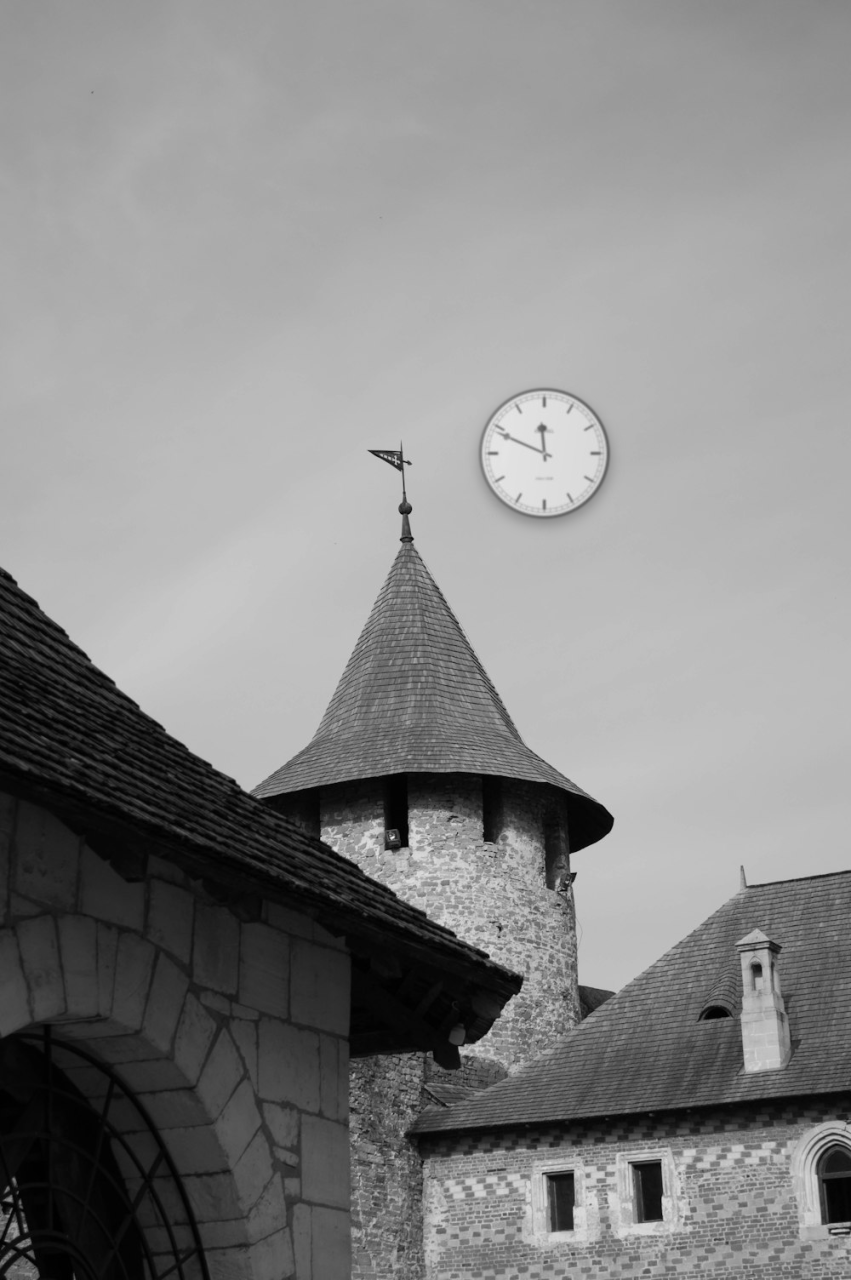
11:49
